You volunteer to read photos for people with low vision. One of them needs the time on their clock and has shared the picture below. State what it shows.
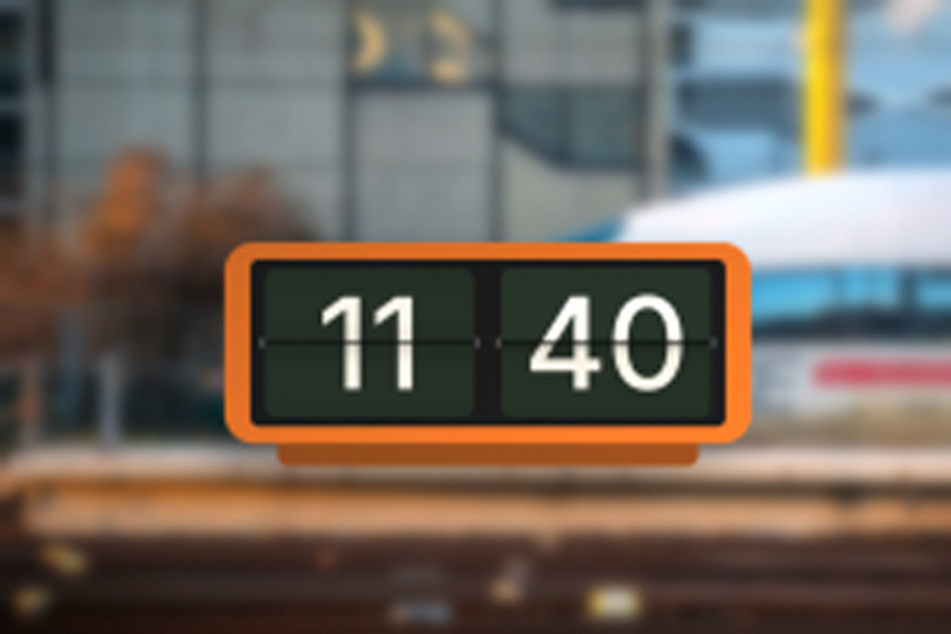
11:40
